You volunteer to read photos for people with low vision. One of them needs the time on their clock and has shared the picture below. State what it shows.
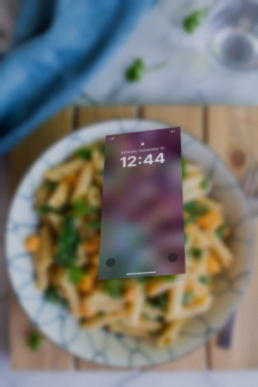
12:44
